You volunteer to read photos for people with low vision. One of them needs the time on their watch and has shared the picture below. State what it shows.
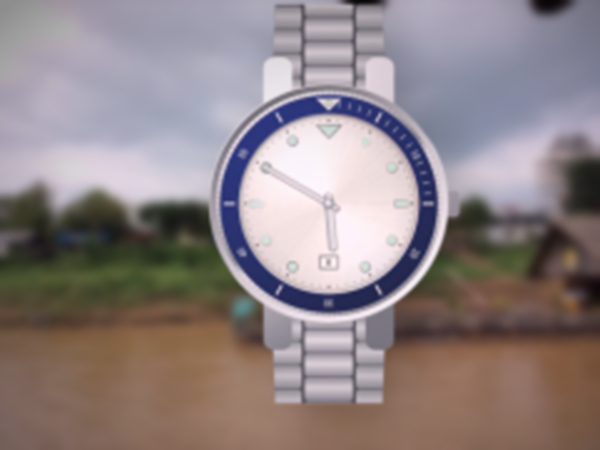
5:50
